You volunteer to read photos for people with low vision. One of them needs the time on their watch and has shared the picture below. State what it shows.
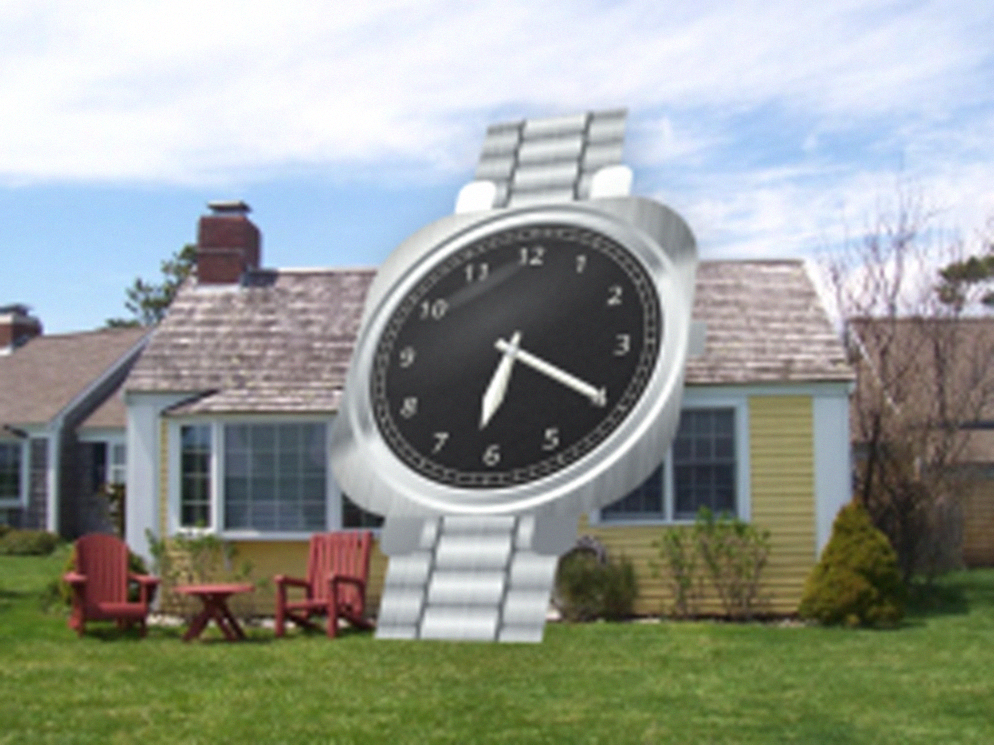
6:20
